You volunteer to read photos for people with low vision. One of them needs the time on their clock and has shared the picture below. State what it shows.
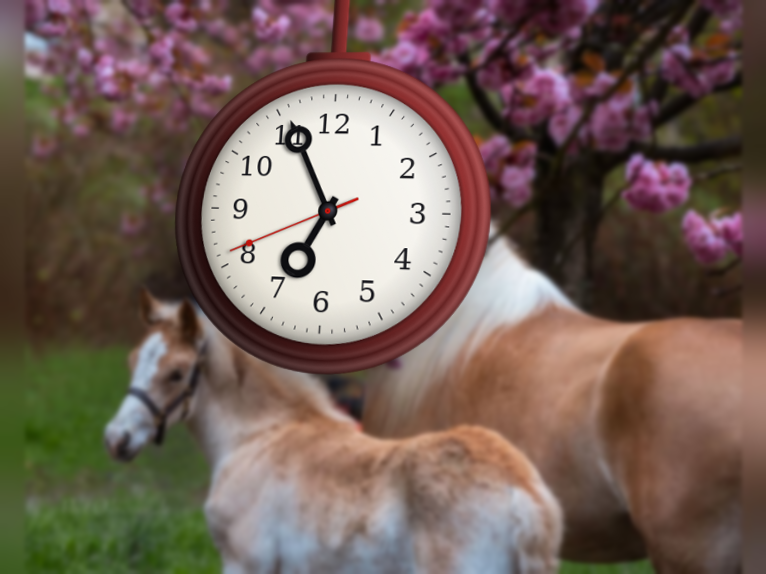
6:55:41
